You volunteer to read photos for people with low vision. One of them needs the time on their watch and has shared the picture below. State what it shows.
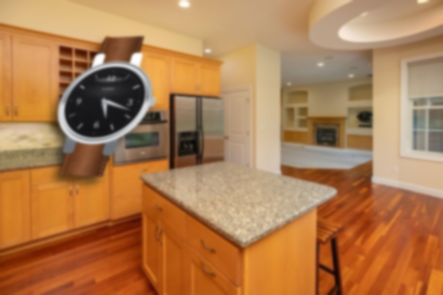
5:18
